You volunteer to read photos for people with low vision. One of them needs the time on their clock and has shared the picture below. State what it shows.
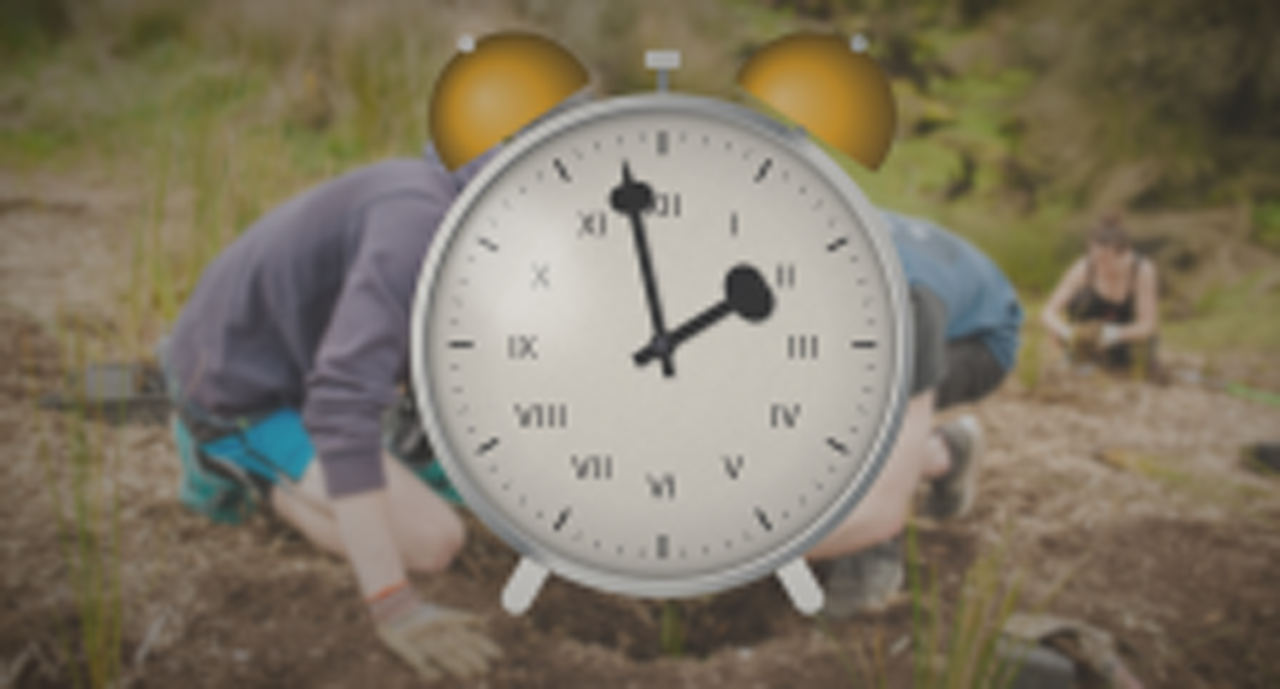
1:58
